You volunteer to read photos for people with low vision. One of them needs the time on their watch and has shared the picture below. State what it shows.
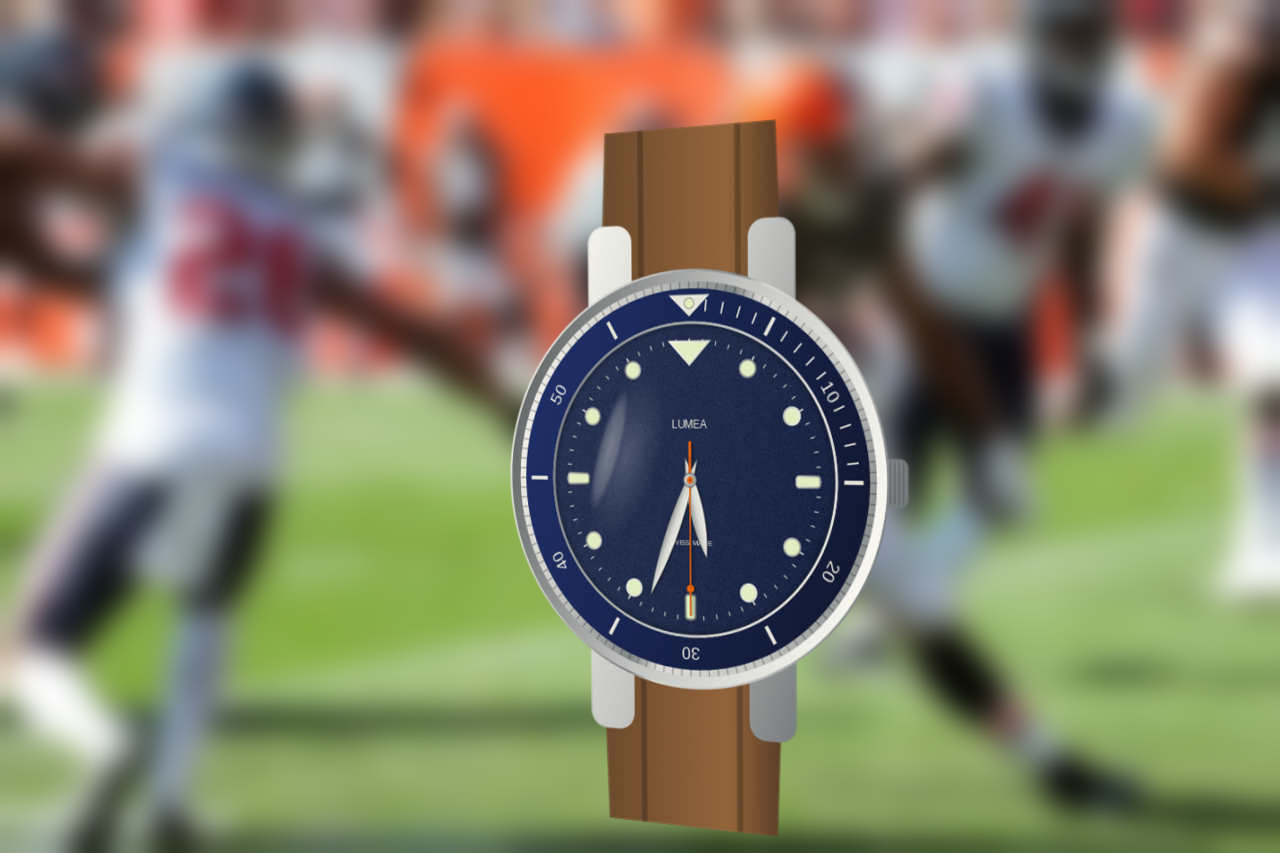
5:33:30
